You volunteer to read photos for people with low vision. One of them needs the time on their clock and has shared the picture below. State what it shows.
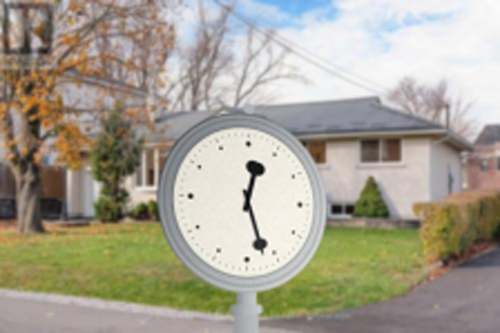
12:27
